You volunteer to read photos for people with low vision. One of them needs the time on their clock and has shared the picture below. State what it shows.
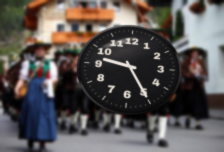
9:25
